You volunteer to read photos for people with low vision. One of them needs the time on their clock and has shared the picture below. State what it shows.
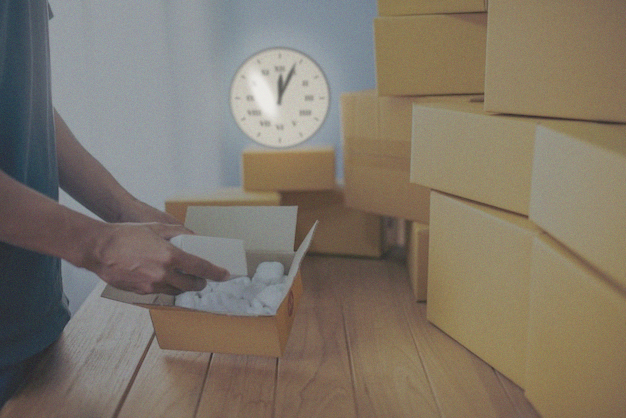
12:04
